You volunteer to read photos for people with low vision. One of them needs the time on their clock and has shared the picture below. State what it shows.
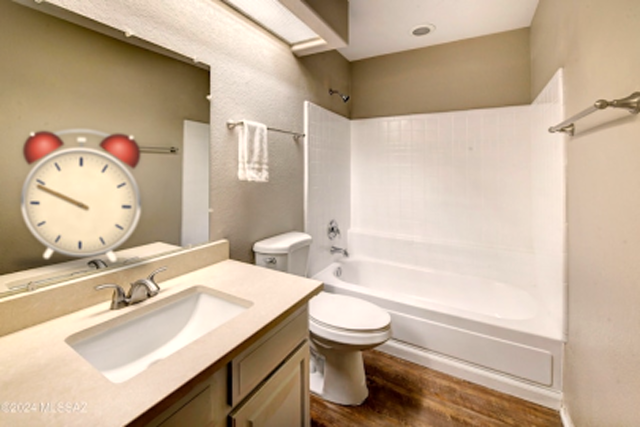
9:49
